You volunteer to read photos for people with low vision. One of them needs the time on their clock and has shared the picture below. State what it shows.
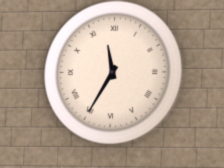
11:35
